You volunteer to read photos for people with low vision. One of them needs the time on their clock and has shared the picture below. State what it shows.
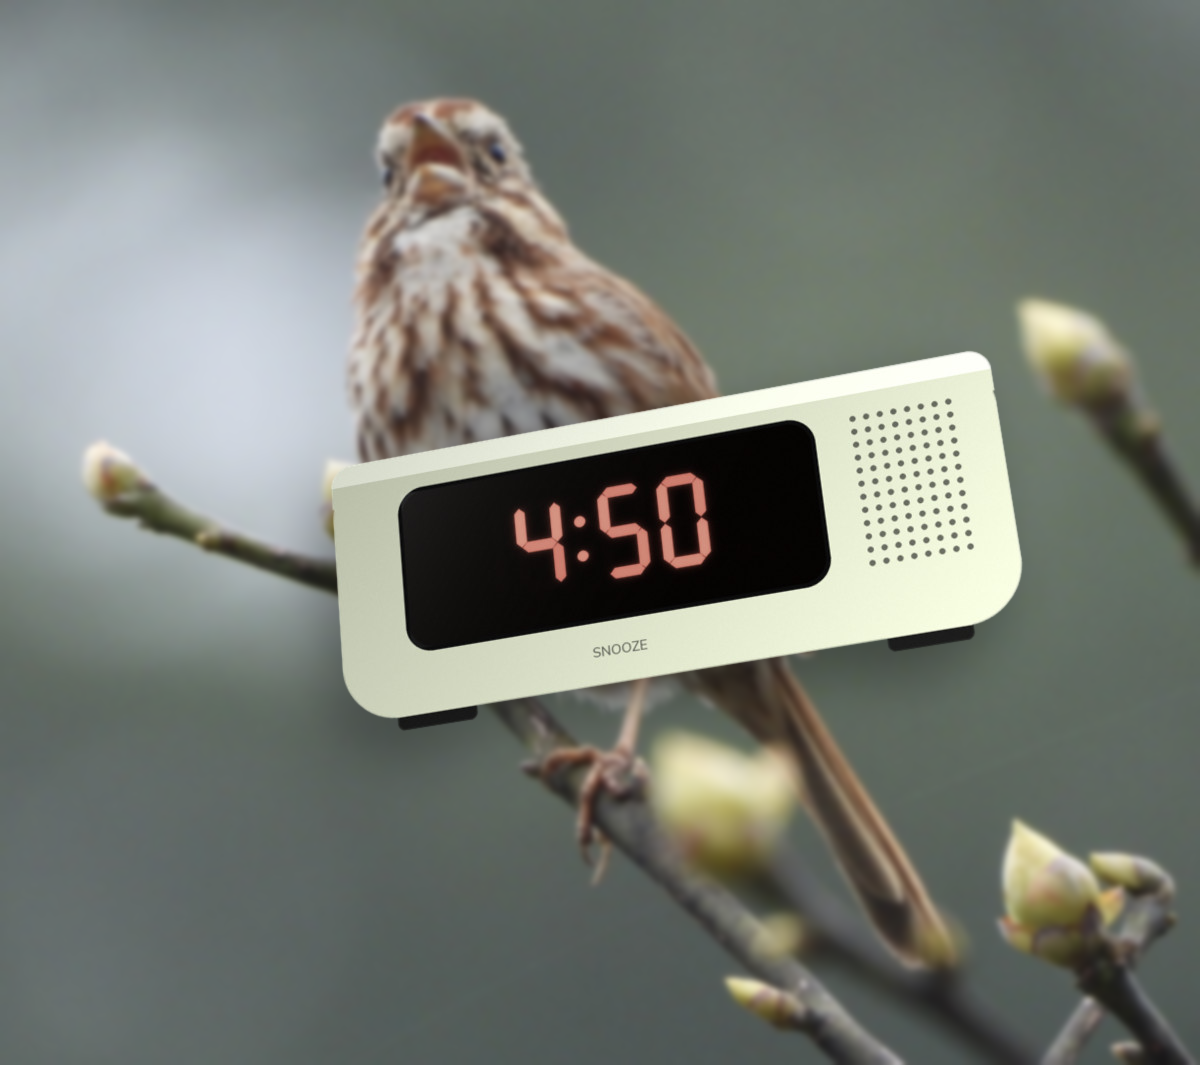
4:50
